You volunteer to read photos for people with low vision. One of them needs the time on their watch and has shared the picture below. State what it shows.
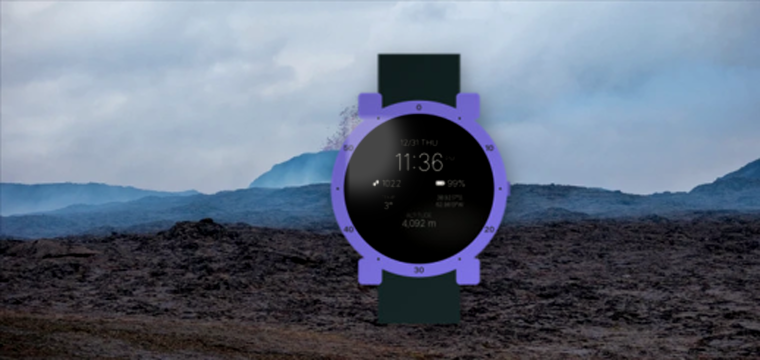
11:36
